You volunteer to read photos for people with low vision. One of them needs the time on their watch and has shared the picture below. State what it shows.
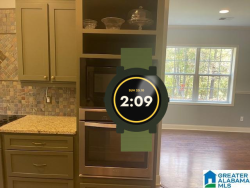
2:09
